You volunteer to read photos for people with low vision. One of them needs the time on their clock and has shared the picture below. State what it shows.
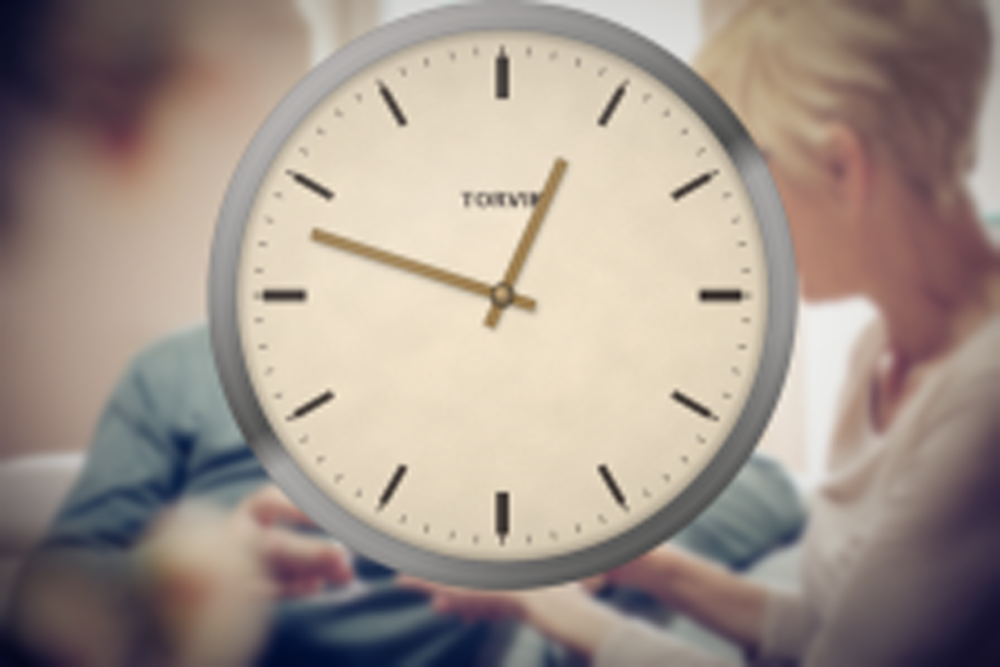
12:48
